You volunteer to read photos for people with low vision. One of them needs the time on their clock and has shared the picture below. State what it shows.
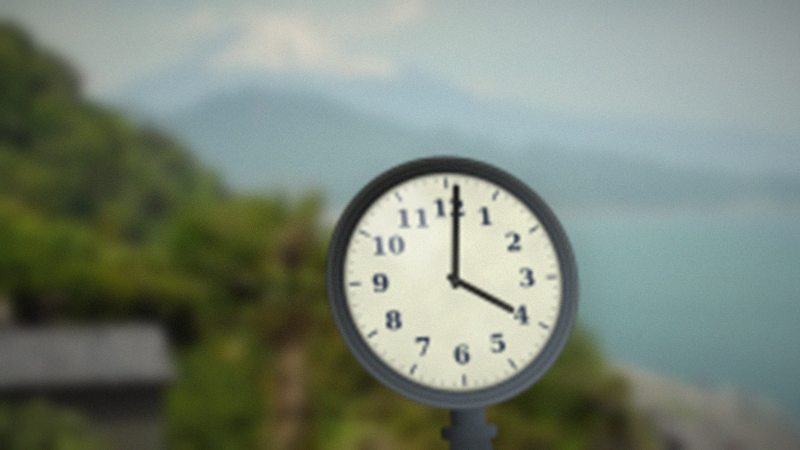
4:01
